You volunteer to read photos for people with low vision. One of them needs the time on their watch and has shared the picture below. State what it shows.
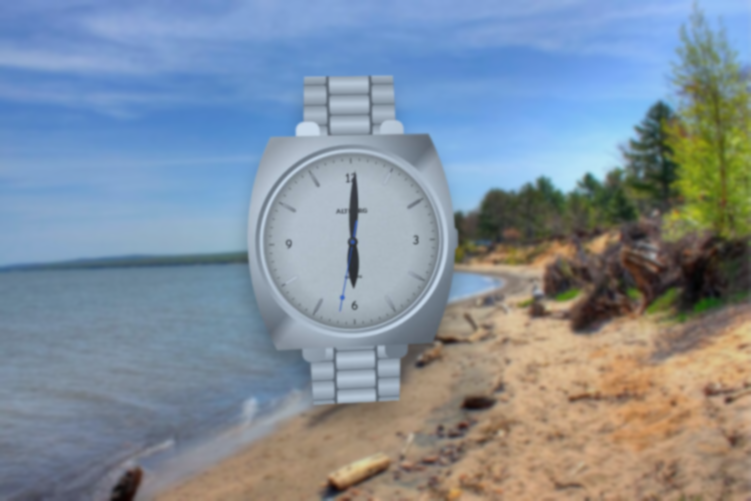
6:00:32
